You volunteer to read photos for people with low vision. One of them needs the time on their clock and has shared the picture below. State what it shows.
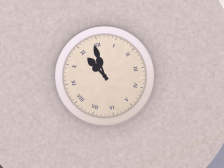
10:59
